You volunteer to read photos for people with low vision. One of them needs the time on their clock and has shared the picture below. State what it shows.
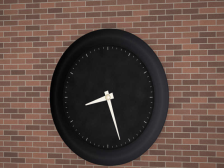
8:27
